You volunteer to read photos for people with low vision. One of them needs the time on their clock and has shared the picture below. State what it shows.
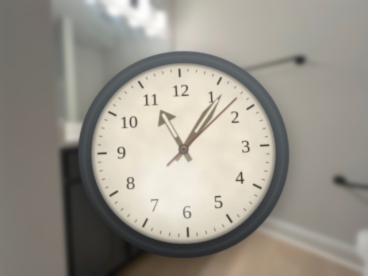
11:06:08
